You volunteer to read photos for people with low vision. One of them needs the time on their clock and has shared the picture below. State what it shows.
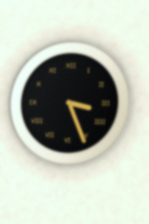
3:26
